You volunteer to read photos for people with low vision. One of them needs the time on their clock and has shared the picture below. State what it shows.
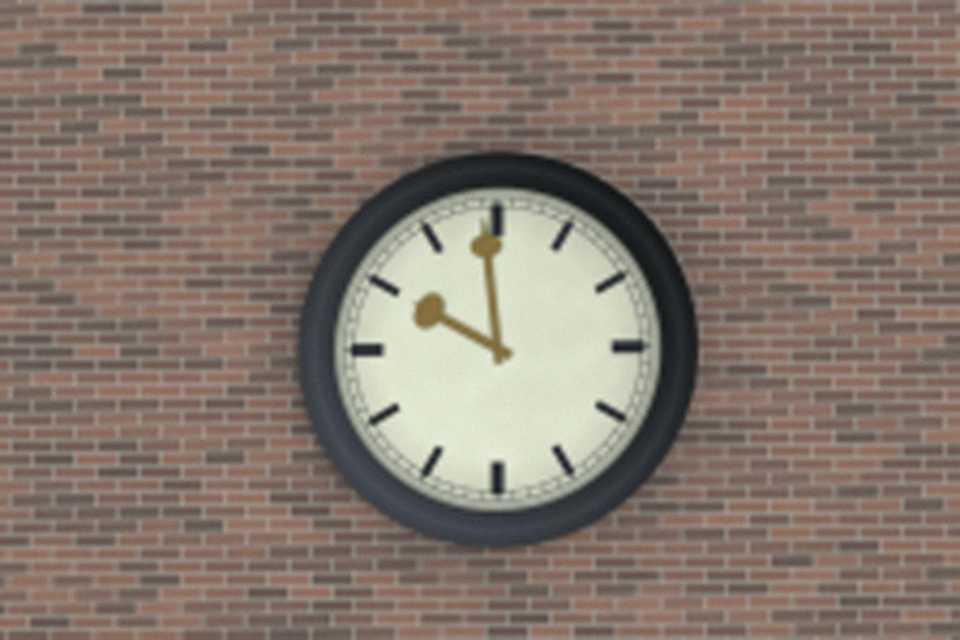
9:59
